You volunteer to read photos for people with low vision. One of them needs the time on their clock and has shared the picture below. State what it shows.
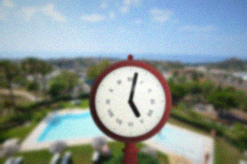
5:02
